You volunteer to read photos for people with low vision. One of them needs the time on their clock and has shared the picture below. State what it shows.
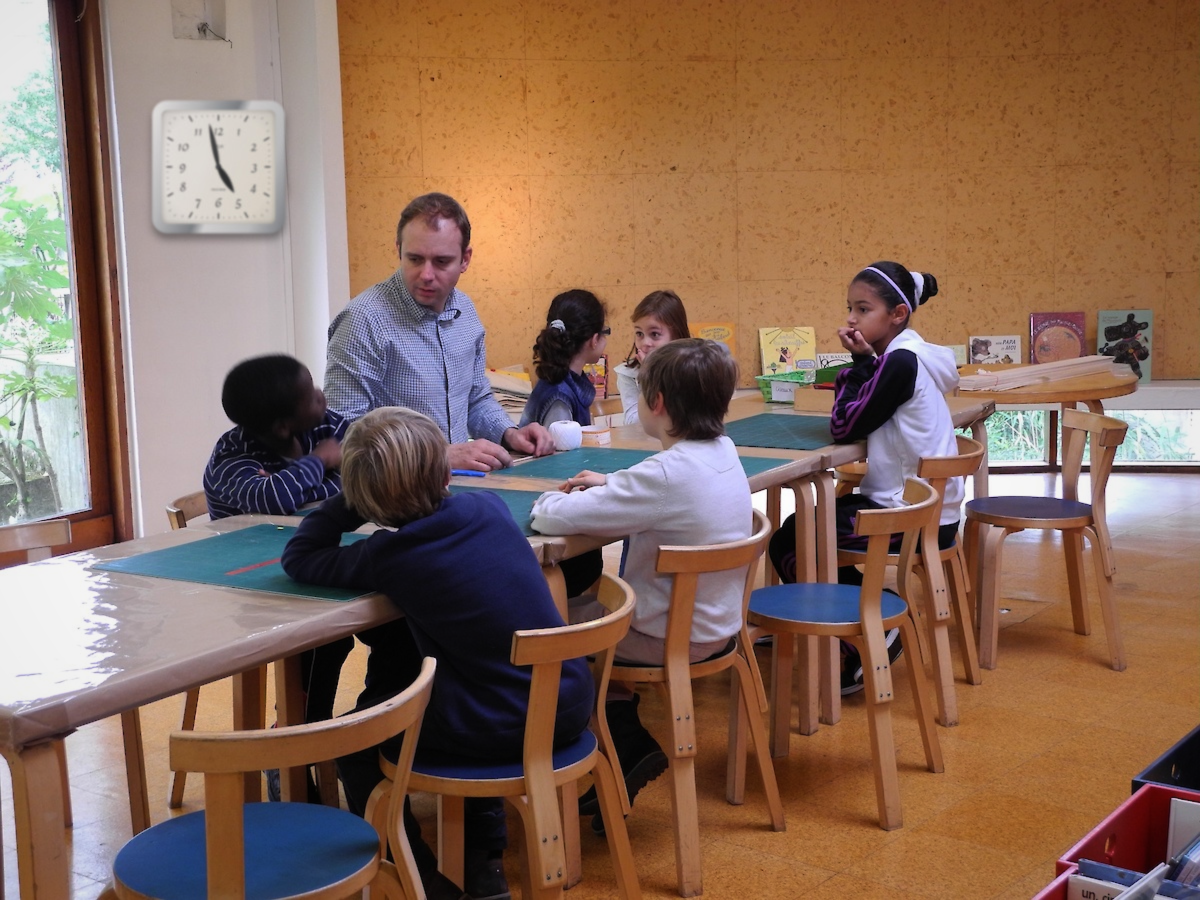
4:58
